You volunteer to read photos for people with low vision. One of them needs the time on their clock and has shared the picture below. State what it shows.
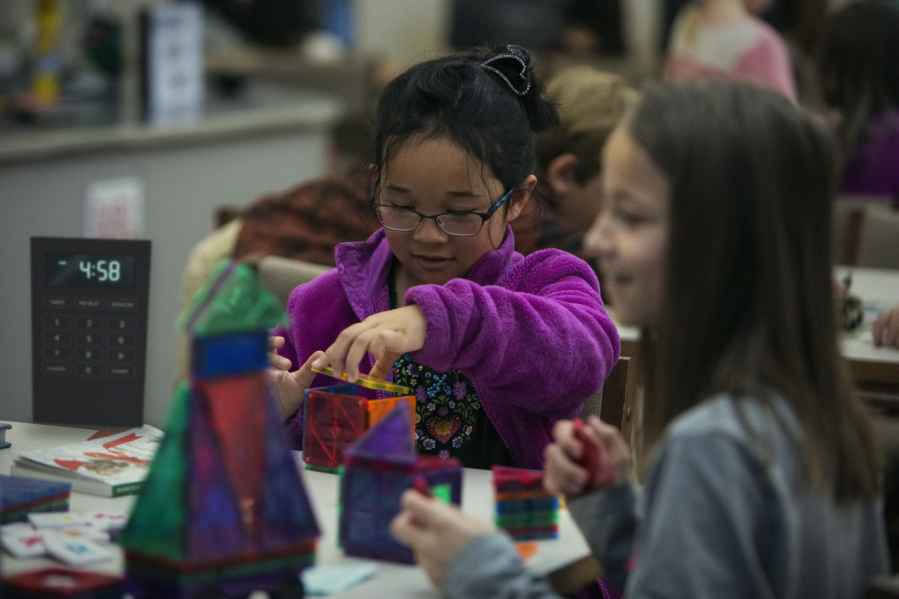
4:58
